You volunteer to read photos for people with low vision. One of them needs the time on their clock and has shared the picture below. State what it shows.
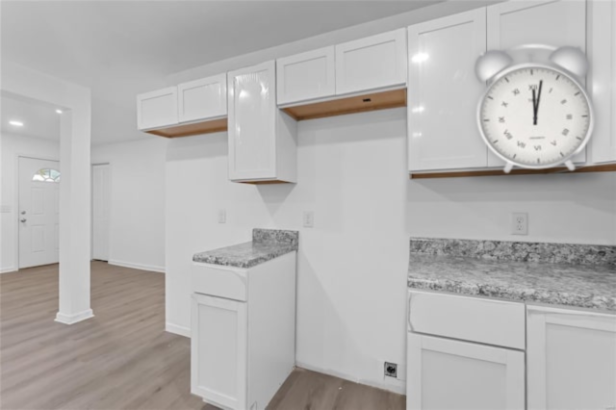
12:02
